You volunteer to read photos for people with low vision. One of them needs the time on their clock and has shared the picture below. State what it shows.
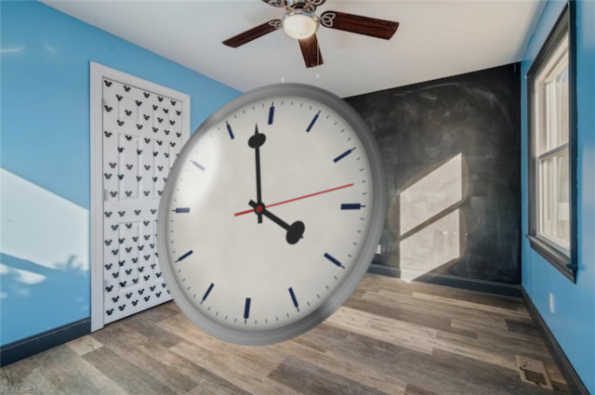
3:58:13
